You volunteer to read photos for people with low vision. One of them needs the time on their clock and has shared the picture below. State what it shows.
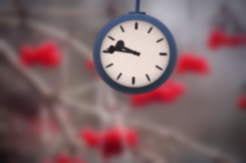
9:46
